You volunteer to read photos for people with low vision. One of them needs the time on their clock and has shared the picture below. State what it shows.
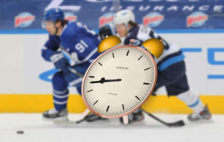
8:43
